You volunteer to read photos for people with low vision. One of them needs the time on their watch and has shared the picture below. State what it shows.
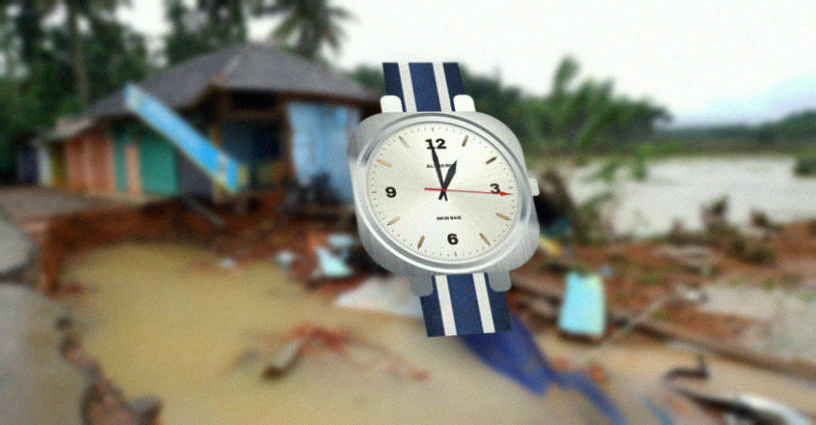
12:59:16
